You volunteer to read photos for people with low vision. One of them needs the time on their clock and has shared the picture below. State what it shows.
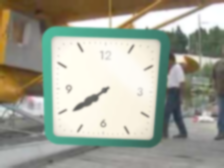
7:39
